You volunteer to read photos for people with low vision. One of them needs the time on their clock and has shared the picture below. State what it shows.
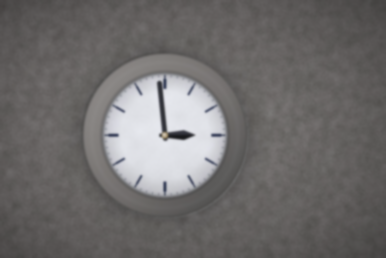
2:59
